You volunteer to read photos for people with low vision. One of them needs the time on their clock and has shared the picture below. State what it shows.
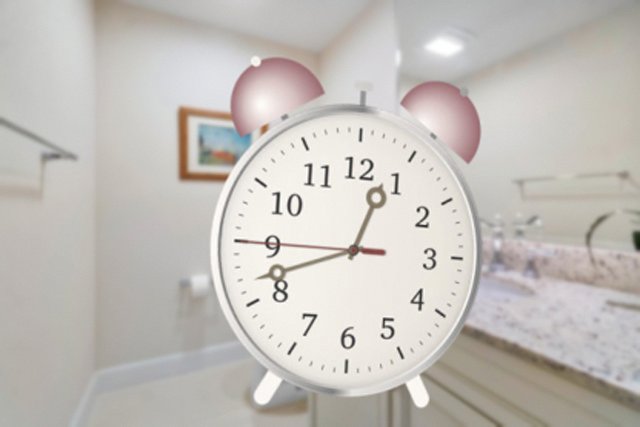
12:41:45
